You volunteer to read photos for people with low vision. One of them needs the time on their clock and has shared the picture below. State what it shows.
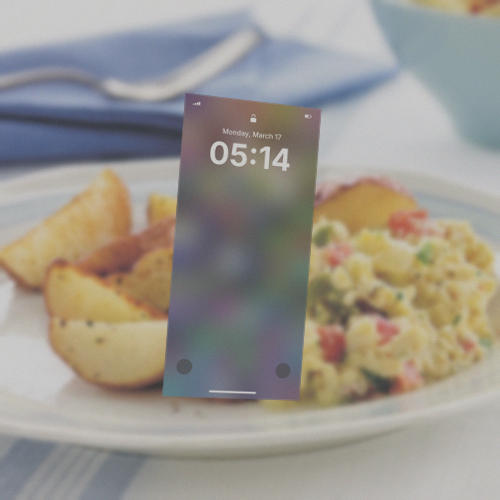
5:14
